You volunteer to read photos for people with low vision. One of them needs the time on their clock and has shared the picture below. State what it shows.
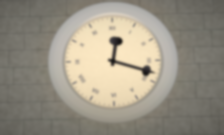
12:18
